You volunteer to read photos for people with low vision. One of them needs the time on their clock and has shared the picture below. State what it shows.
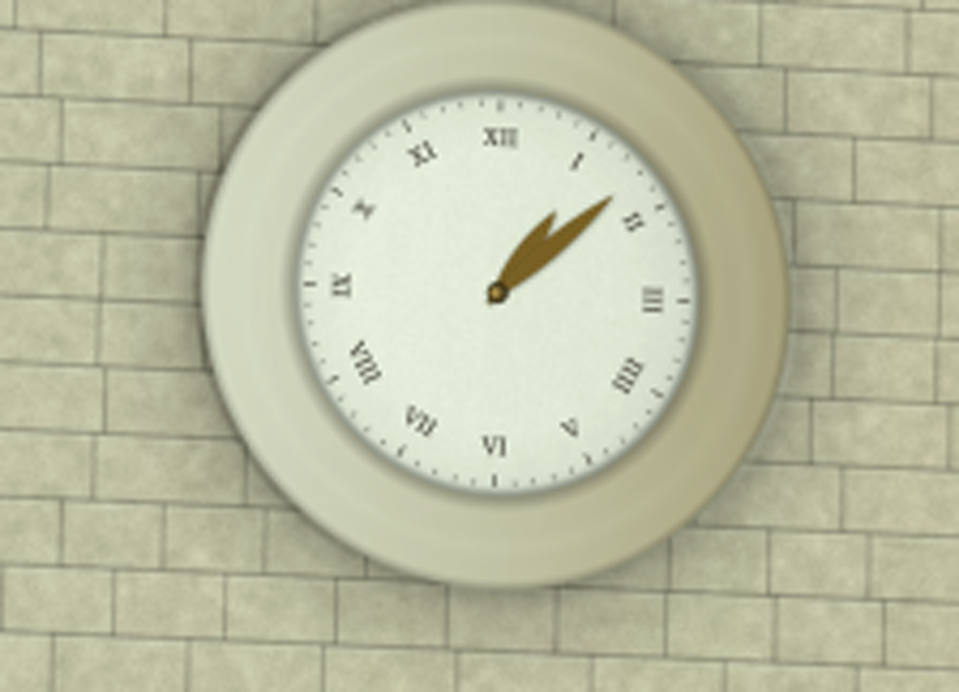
1:08
